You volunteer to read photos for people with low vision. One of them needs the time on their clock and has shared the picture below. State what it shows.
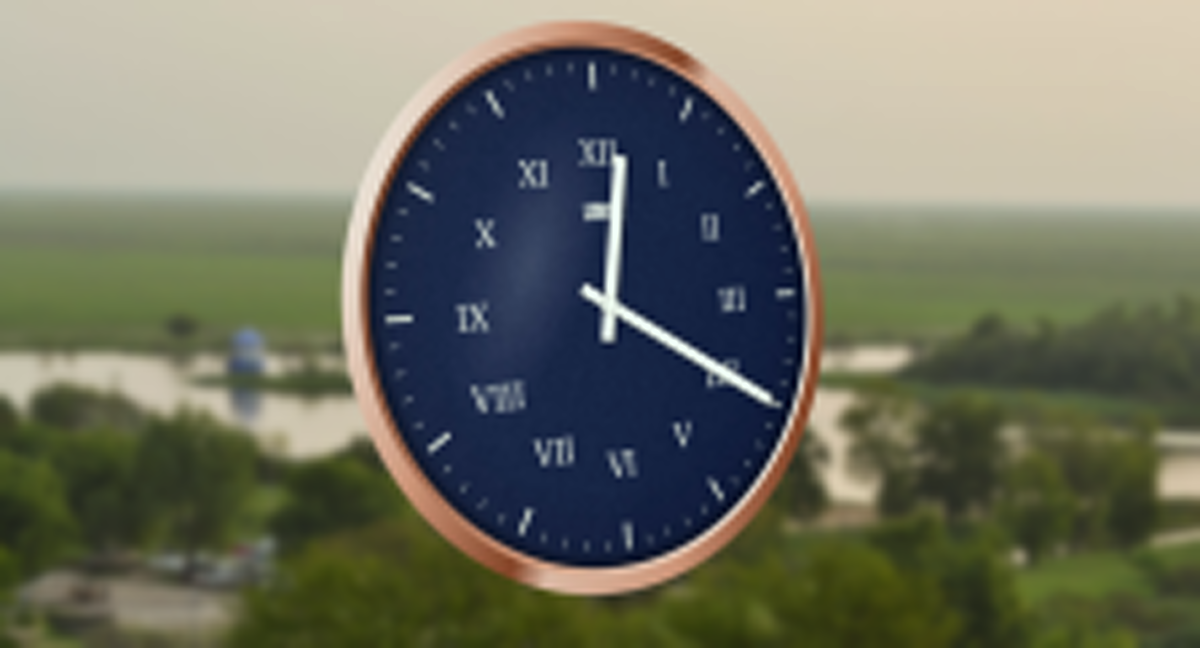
12:20
